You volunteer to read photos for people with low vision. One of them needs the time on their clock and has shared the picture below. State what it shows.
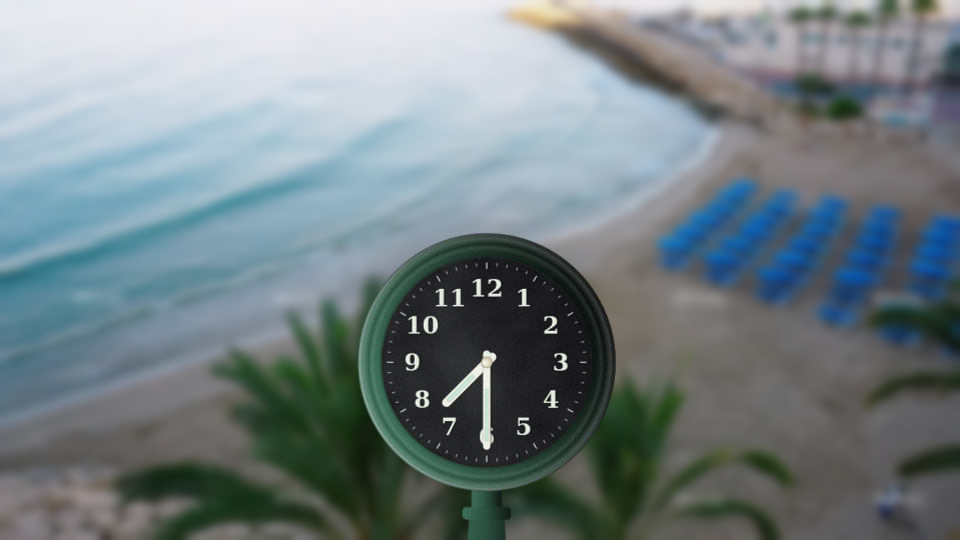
7:30
